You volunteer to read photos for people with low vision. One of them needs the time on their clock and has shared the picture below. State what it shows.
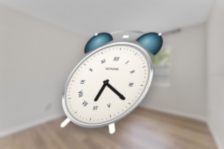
6:20
